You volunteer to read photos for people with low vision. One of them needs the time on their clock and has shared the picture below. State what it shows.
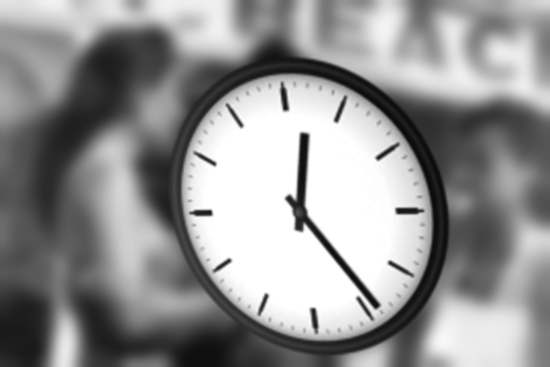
12:24
